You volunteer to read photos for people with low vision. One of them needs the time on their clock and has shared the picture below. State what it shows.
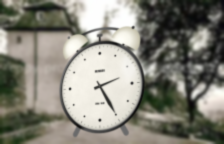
2:25
